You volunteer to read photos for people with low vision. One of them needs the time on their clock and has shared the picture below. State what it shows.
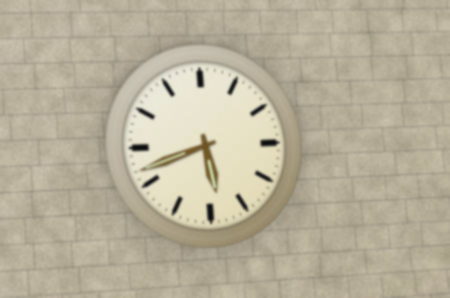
5:42
